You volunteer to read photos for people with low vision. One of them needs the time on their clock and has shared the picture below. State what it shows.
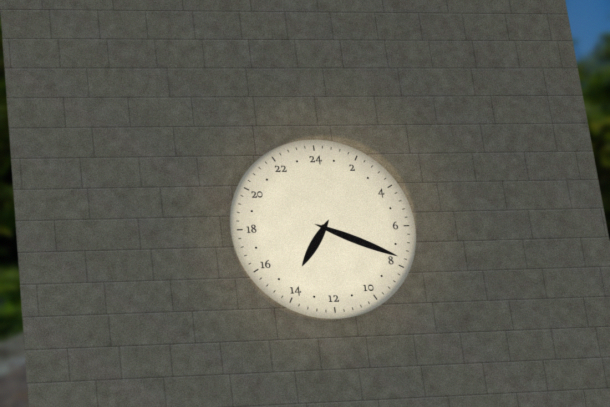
14:19
